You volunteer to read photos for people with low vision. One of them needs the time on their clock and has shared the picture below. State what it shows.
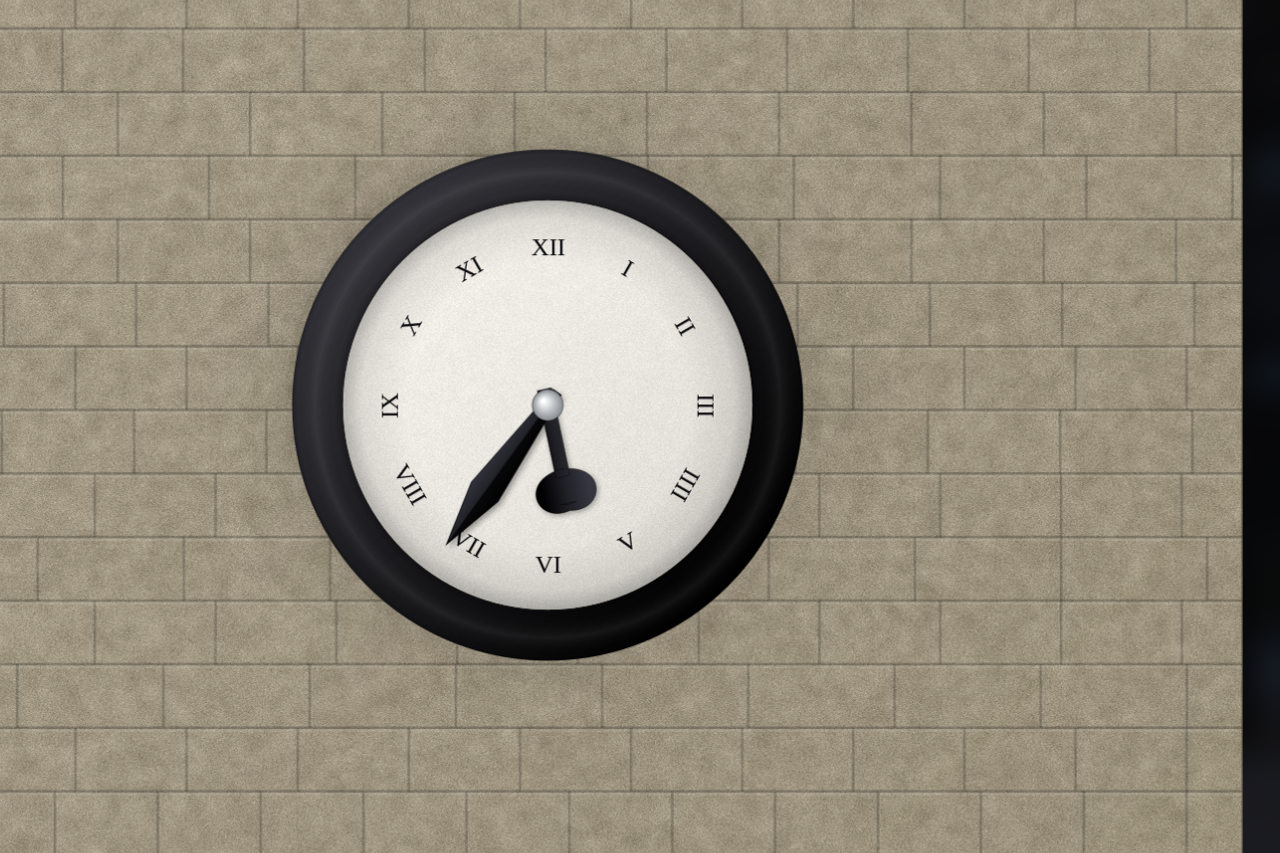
5:36
